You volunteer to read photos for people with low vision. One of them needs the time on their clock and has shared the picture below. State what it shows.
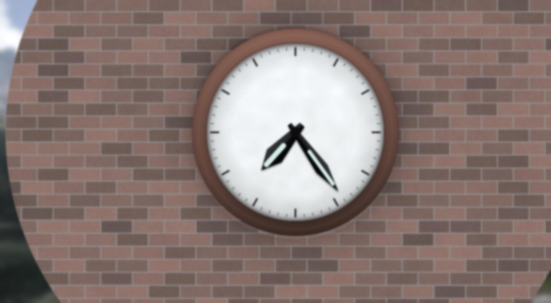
7:24
